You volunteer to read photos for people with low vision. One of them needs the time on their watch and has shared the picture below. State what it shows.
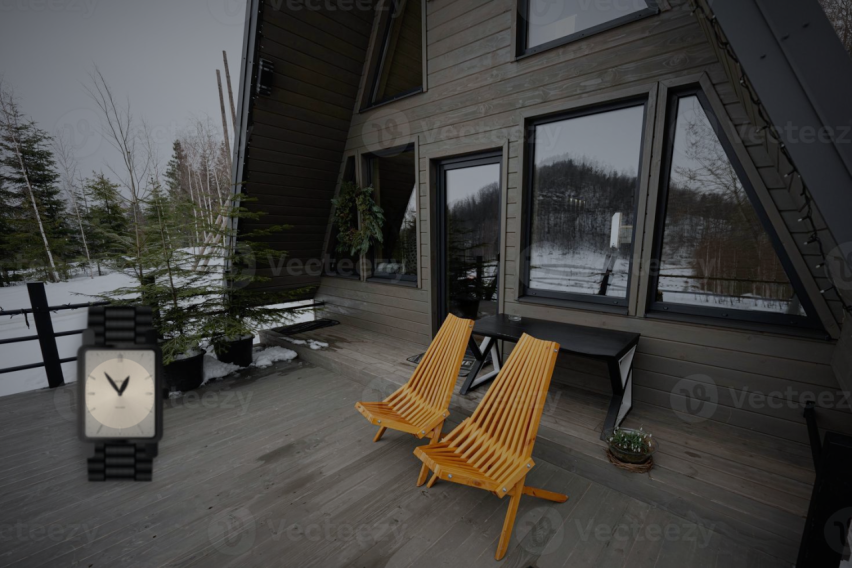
12:54
